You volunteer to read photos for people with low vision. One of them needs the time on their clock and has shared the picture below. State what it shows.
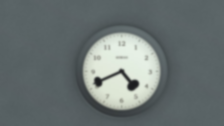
4:41
